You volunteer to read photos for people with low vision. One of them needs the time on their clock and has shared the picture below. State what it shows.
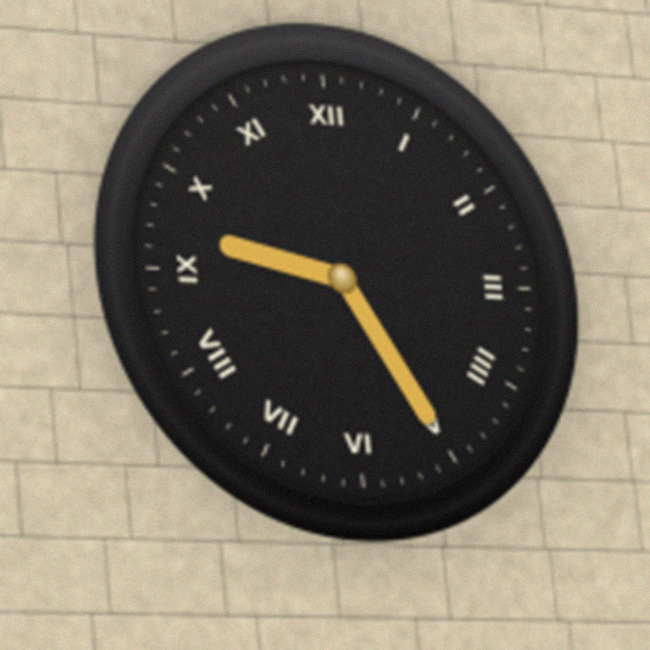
9:25
